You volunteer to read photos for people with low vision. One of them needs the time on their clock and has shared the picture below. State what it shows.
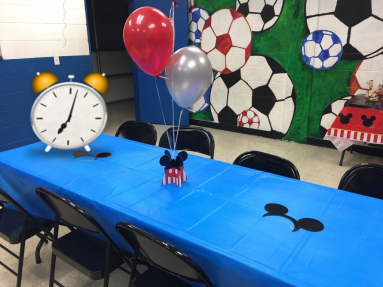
7:02
